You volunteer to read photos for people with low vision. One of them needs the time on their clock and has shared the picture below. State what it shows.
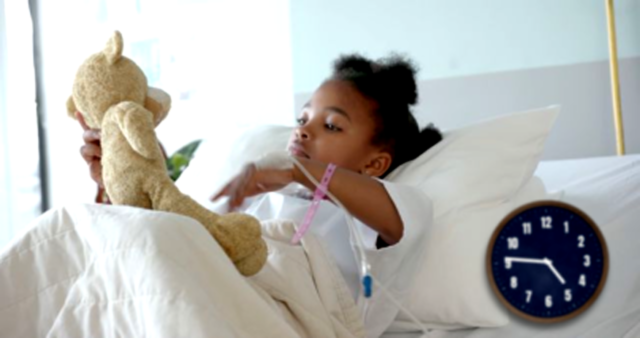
4:46
